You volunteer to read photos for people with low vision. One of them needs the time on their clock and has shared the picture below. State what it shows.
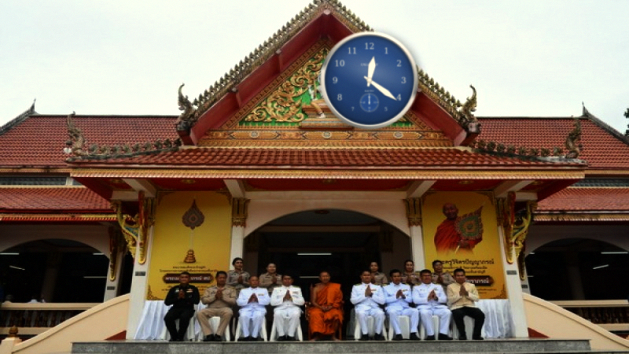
12:21
